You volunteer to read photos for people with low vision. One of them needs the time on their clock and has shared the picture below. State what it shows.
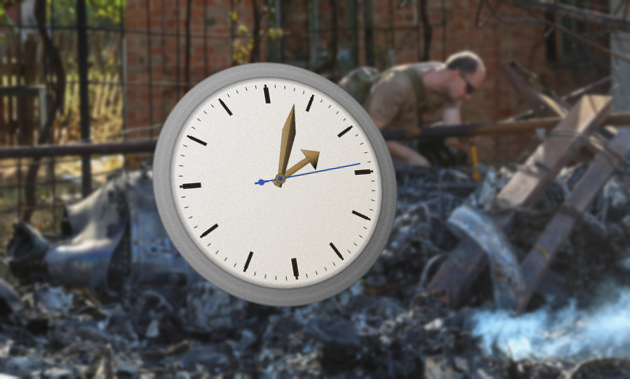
2:03:14
